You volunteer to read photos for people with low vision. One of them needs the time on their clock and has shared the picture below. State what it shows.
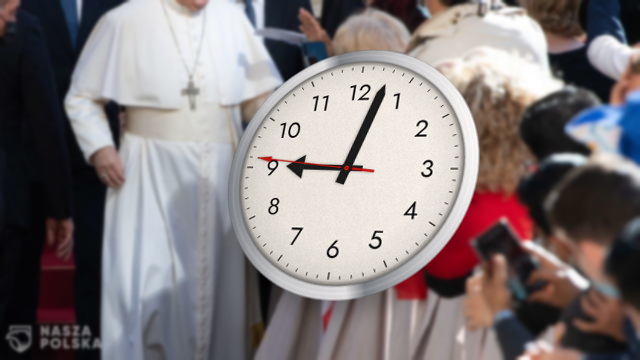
9:02:46
